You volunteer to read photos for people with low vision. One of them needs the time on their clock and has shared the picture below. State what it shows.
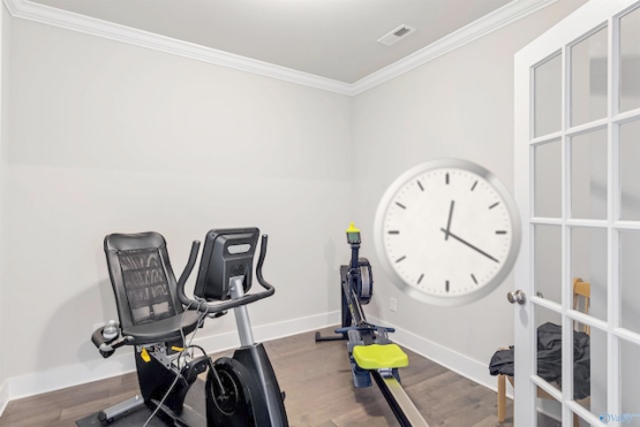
12:20
